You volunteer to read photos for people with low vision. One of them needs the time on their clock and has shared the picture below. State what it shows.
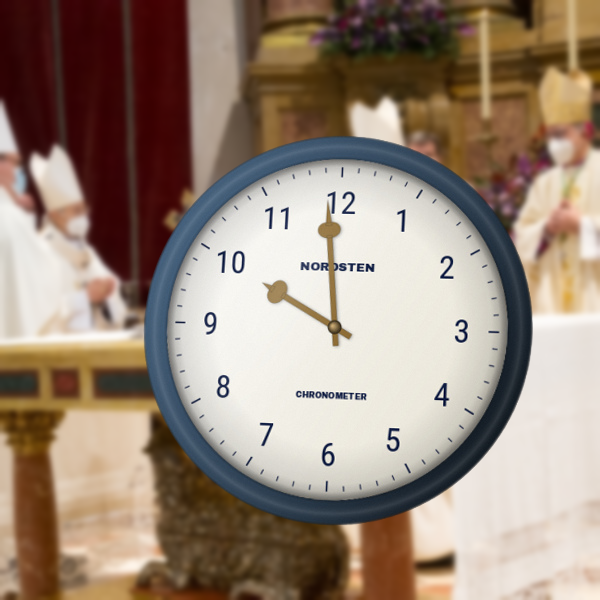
9:59
